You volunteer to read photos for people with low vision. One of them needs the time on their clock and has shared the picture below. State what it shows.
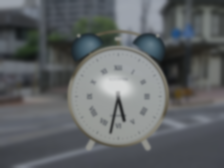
5:32
